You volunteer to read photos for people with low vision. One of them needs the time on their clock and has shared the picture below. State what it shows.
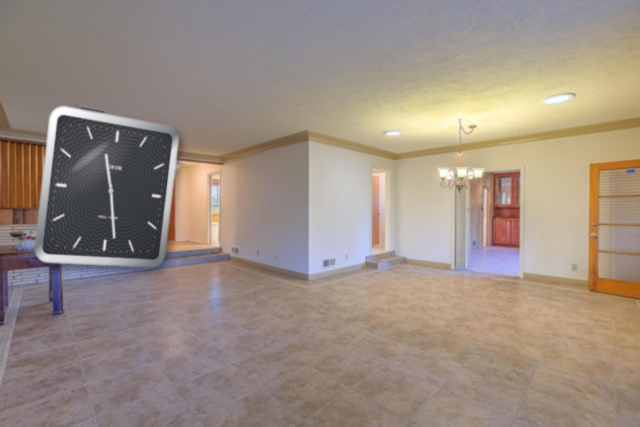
11:28
